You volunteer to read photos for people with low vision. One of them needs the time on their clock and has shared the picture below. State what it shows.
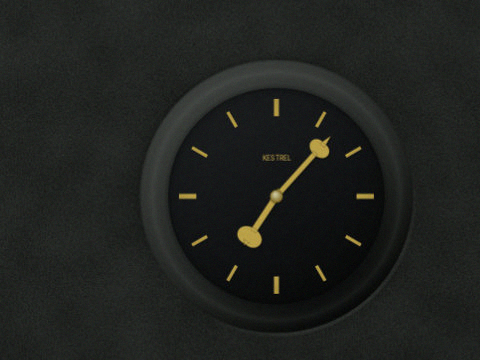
7:07
